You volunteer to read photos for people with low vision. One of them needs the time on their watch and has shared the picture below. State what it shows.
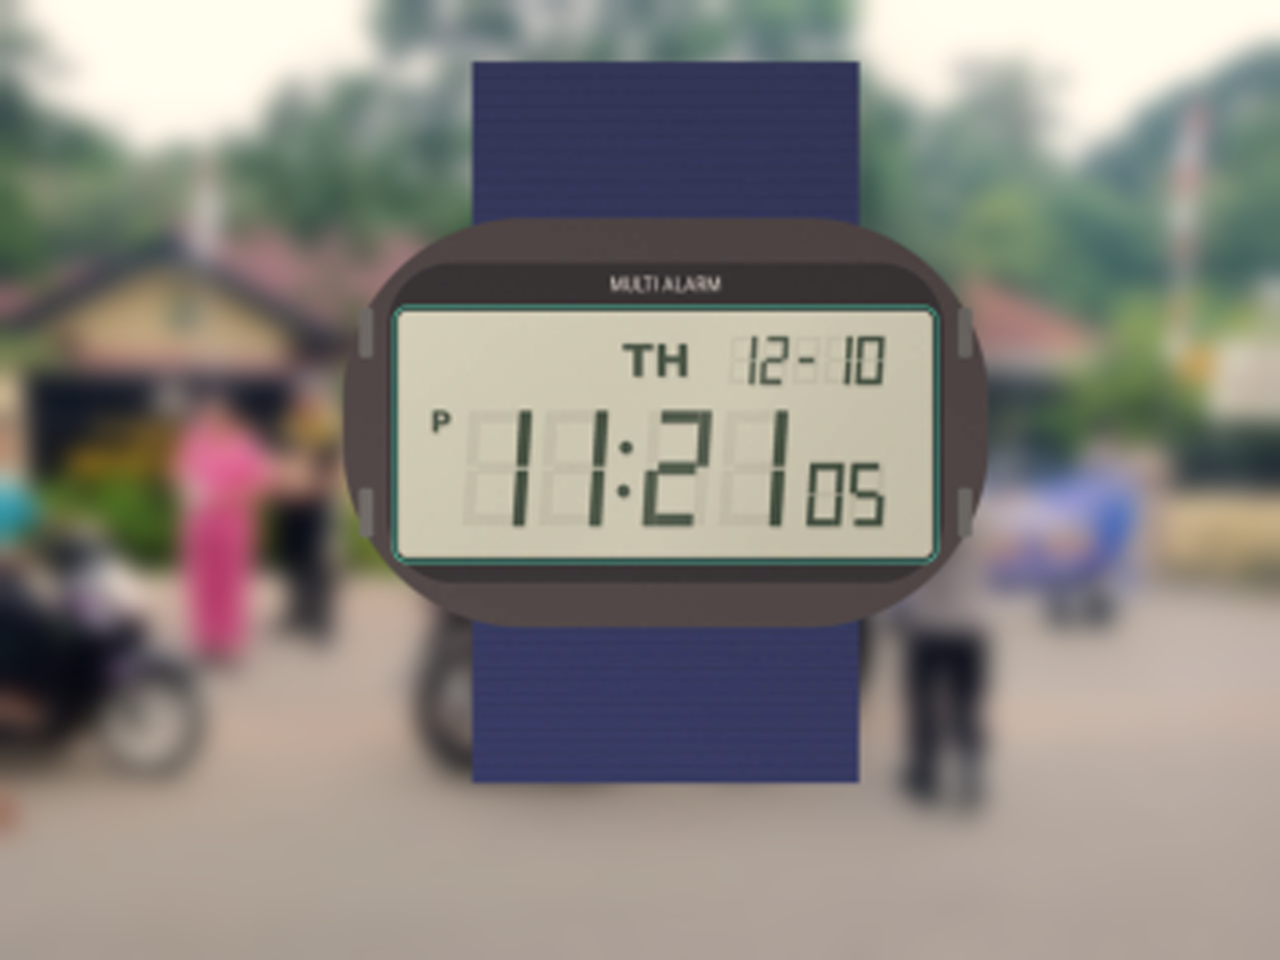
11:21:05
